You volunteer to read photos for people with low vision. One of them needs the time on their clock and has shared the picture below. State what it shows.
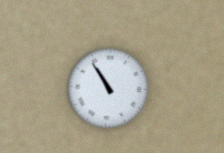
10:54
